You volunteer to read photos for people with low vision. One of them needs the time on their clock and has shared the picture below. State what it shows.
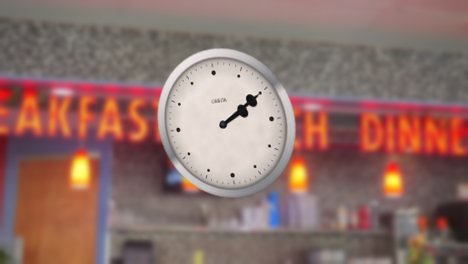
2:10
